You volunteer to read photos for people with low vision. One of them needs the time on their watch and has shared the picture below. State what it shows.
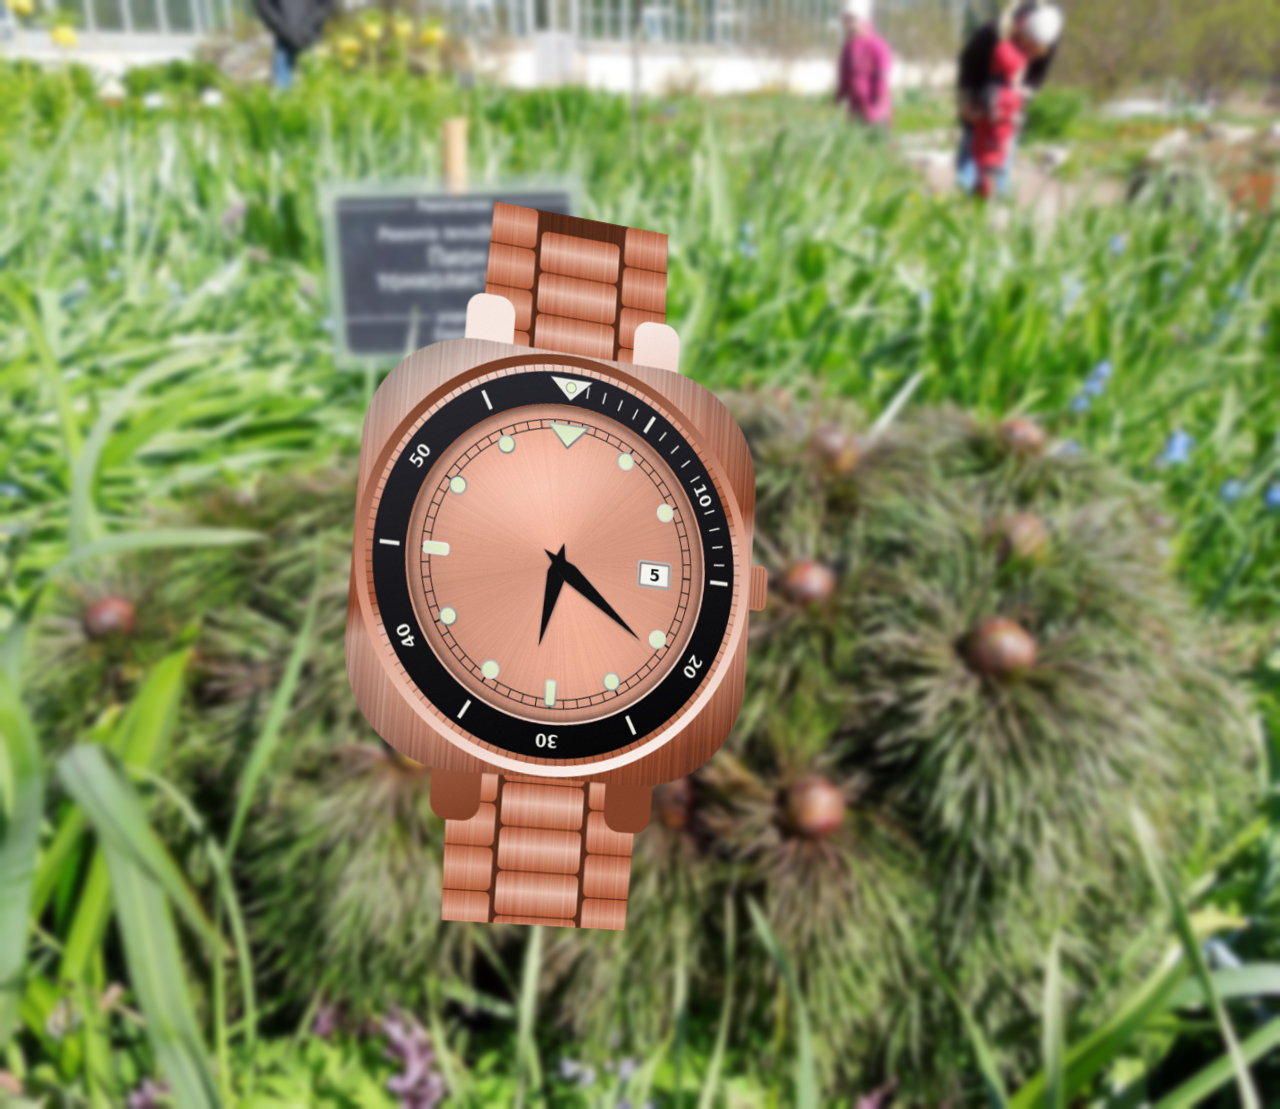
6:21
